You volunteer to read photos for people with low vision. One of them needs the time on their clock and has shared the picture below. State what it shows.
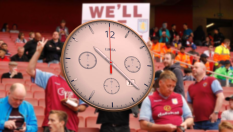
10:22
